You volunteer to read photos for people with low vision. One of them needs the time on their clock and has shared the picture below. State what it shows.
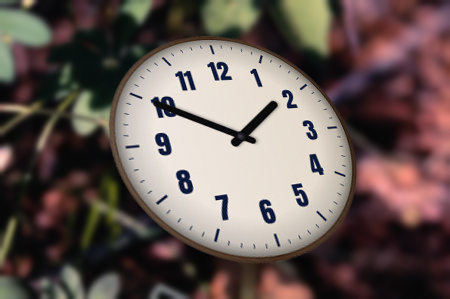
1:50
